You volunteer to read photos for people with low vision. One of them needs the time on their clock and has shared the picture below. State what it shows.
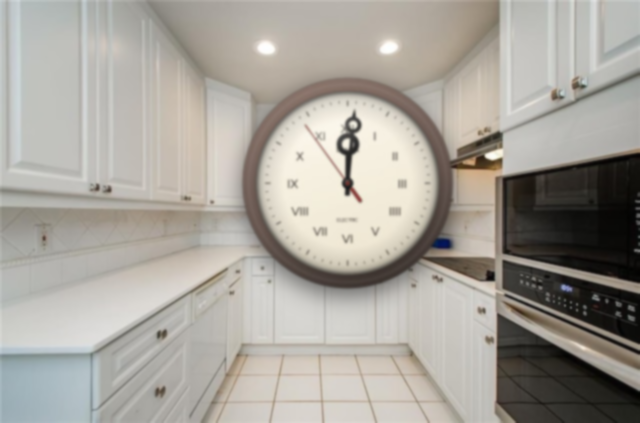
12:00:54
